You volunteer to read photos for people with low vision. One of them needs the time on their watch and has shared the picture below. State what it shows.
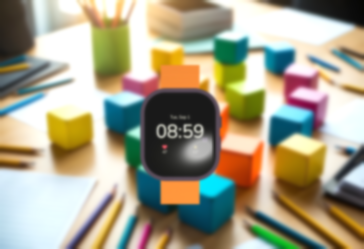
8:59
